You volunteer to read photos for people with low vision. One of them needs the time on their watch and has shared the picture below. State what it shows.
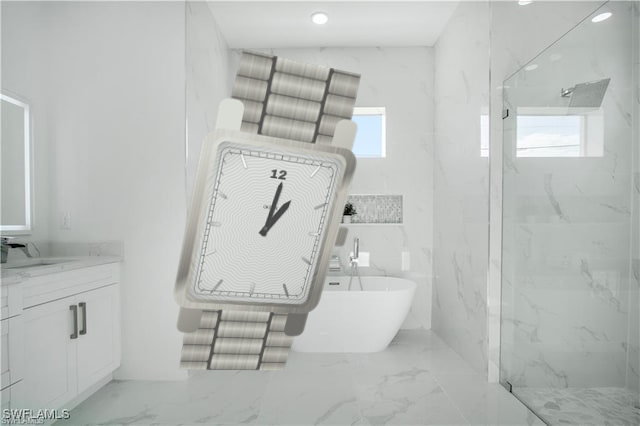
1:01
